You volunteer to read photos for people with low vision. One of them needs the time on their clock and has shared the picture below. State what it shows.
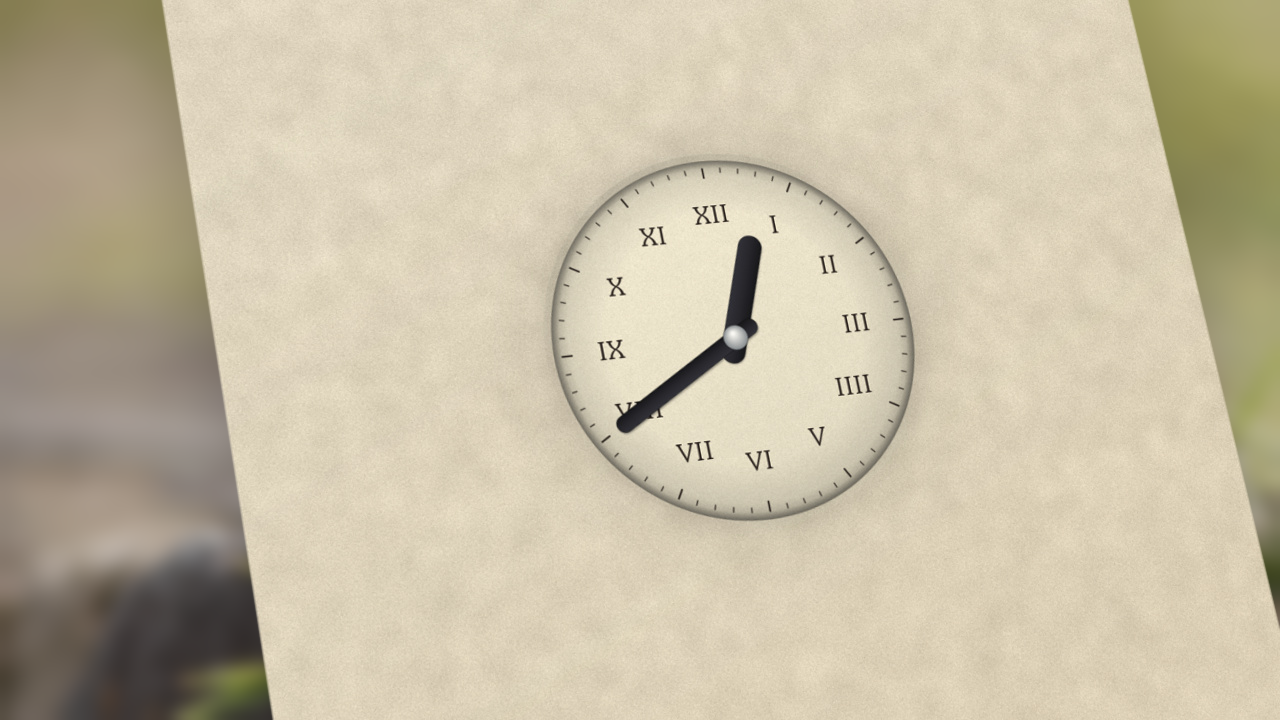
12:40
